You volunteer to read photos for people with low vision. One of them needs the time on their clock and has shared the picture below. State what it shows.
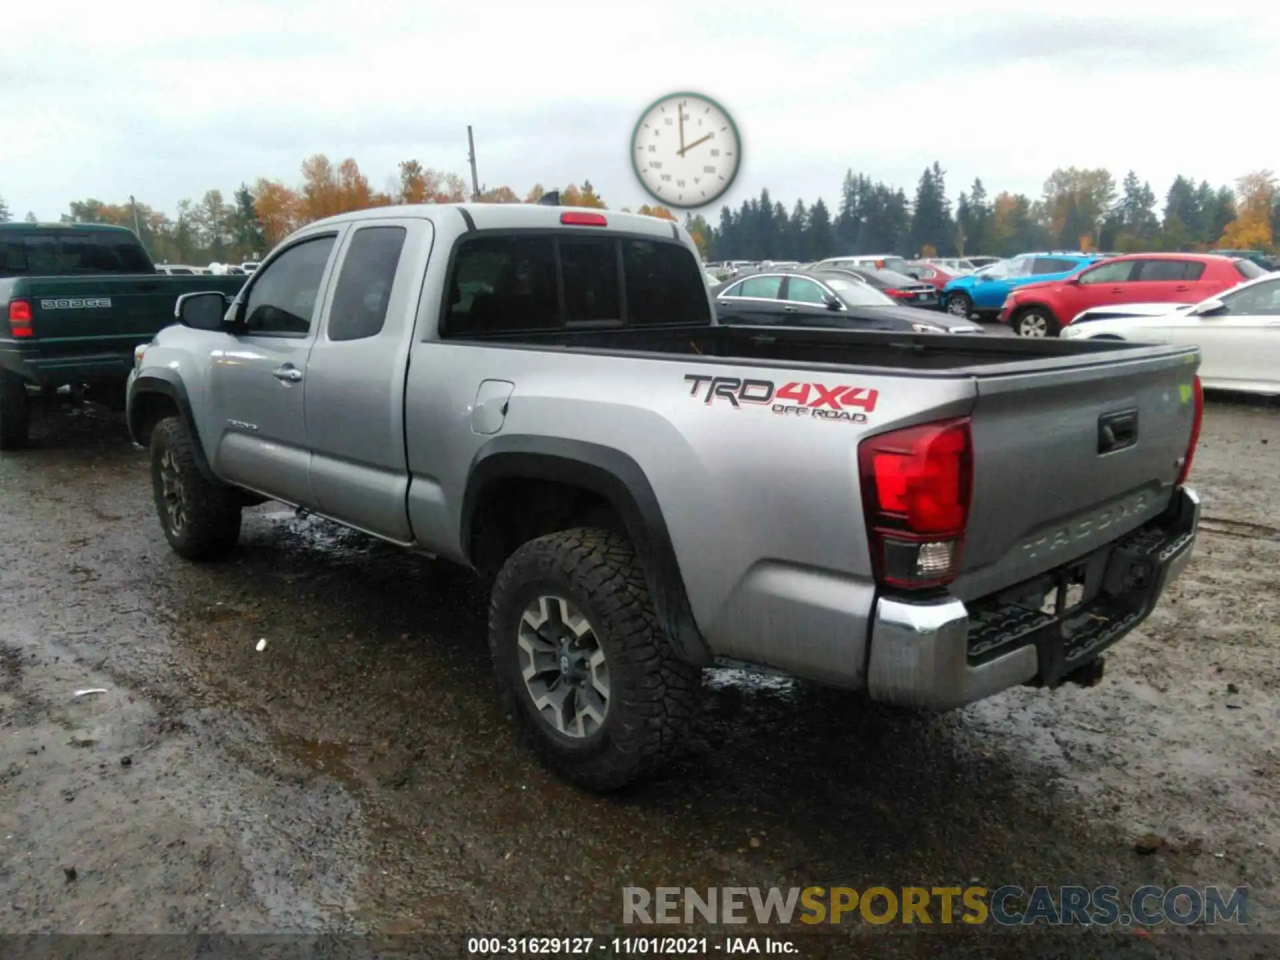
1:59
